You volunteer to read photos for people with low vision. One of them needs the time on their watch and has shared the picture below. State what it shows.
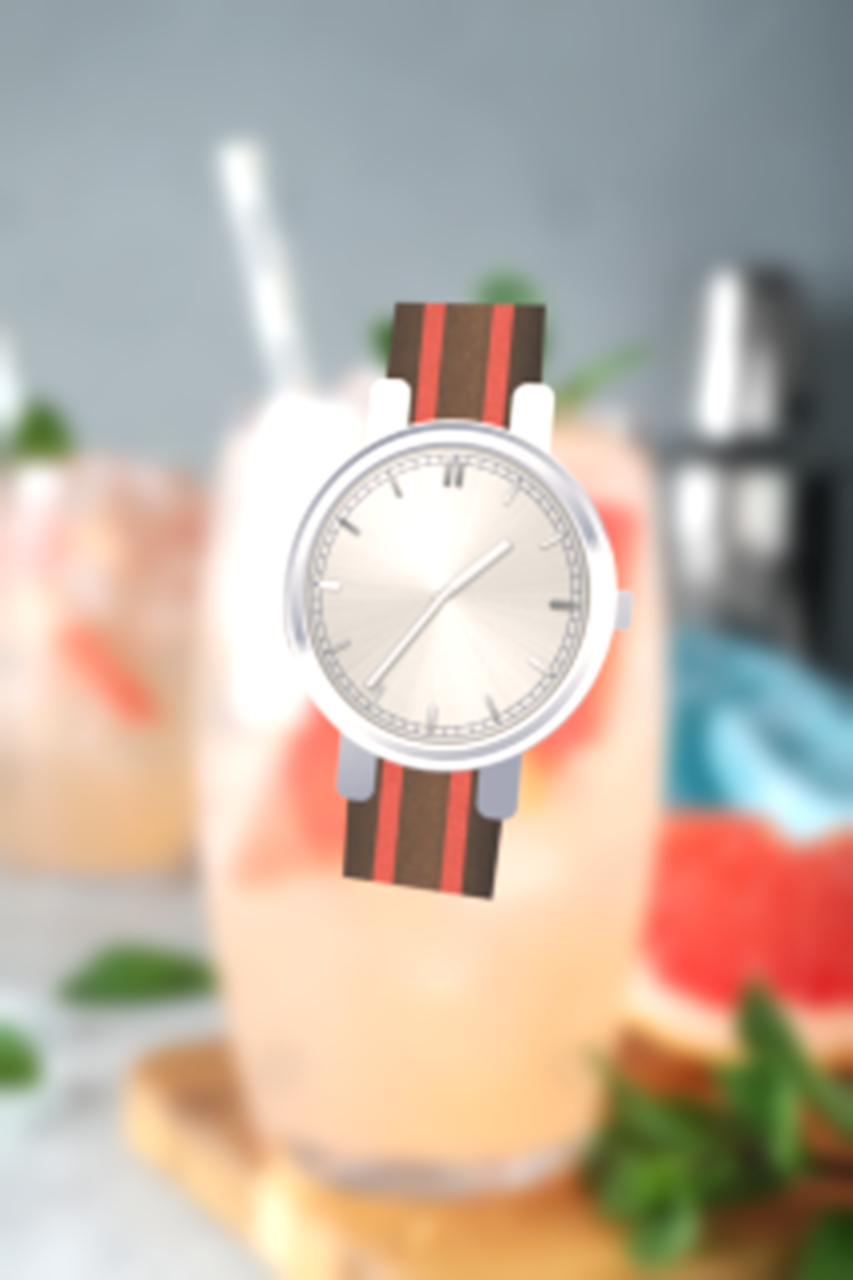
1:36
